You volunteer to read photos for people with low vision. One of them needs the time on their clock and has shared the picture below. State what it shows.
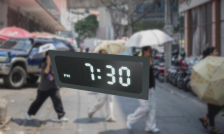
7:30
